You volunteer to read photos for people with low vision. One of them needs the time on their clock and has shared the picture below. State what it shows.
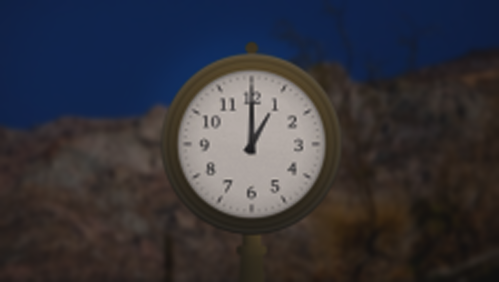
1:00
